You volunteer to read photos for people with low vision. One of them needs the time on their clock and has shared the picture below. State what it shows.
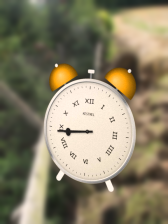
8:44
